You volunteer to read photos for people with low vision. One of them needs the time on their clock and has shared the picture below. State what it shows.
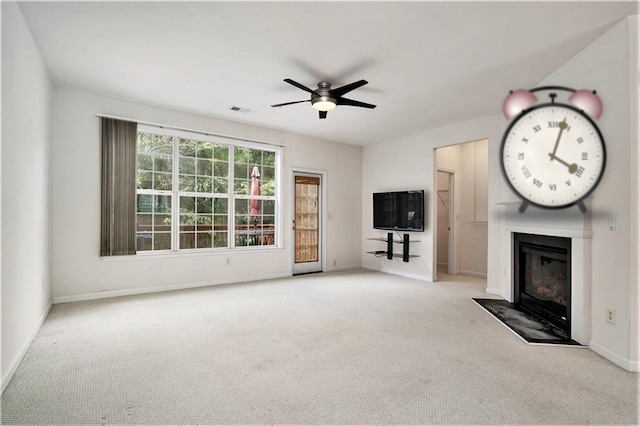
4:03
